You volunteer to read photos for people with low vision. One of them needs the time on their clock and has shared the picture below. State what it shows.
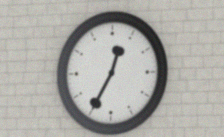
12:35
